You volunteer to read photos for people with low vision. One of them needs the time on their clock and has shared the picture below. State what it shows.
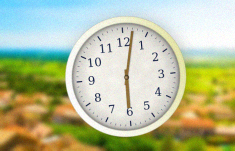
6:02
